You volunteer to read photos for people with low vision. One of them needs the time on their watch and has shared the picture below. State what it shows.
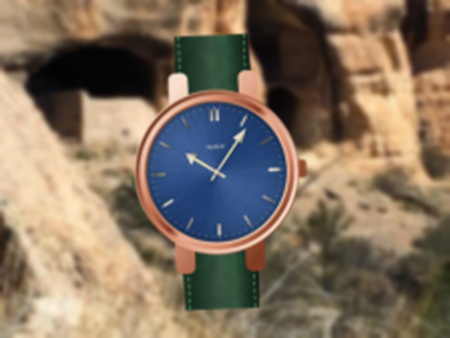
10:06
